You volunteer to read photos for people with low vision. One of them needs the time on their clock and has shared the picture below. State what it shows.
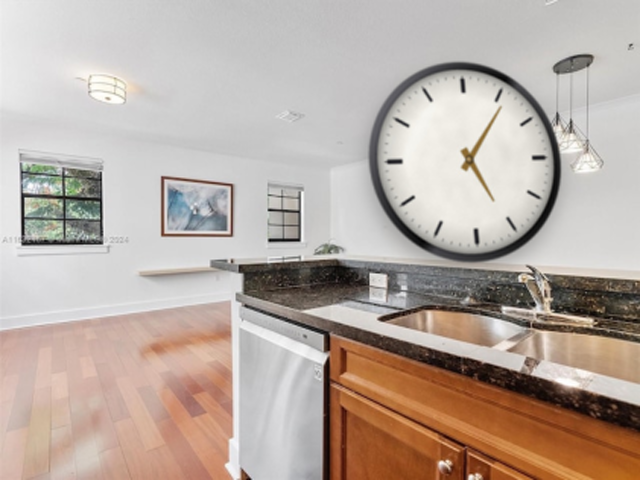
5:06
